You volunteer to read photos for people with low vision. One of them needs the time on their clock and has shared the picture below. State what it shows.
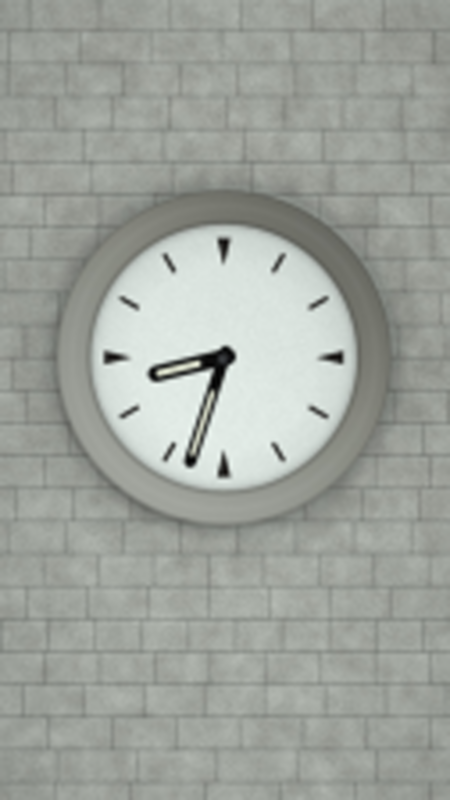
8:33
